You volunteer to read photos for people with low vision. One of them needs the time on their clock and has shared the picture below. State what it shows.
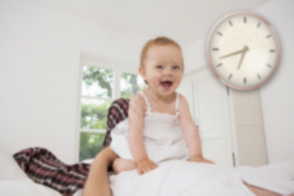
6:42
